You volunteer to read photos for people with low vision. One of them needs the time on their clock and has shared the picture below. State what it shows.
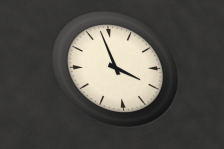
3:58
